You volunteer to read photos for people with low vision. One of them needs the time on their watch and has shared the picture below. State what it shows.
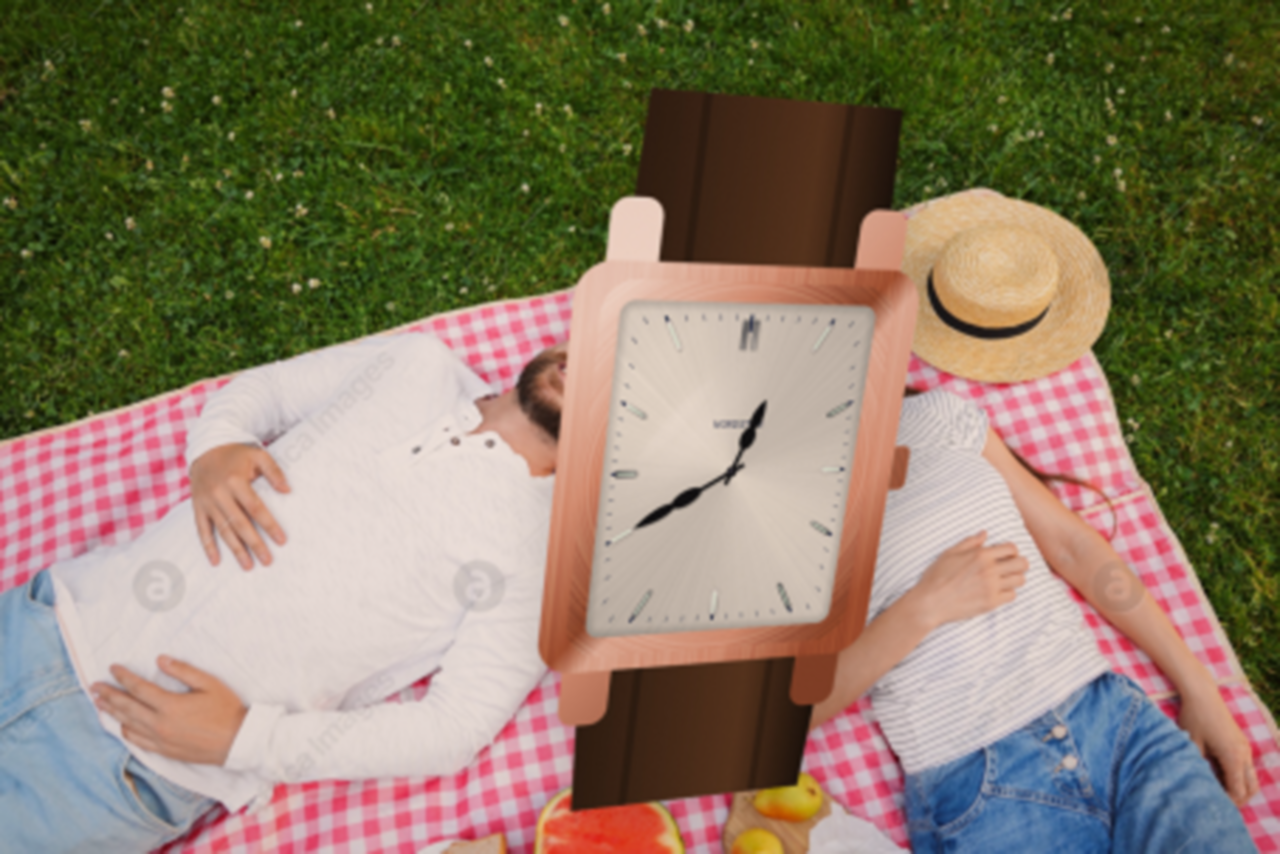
12:40
